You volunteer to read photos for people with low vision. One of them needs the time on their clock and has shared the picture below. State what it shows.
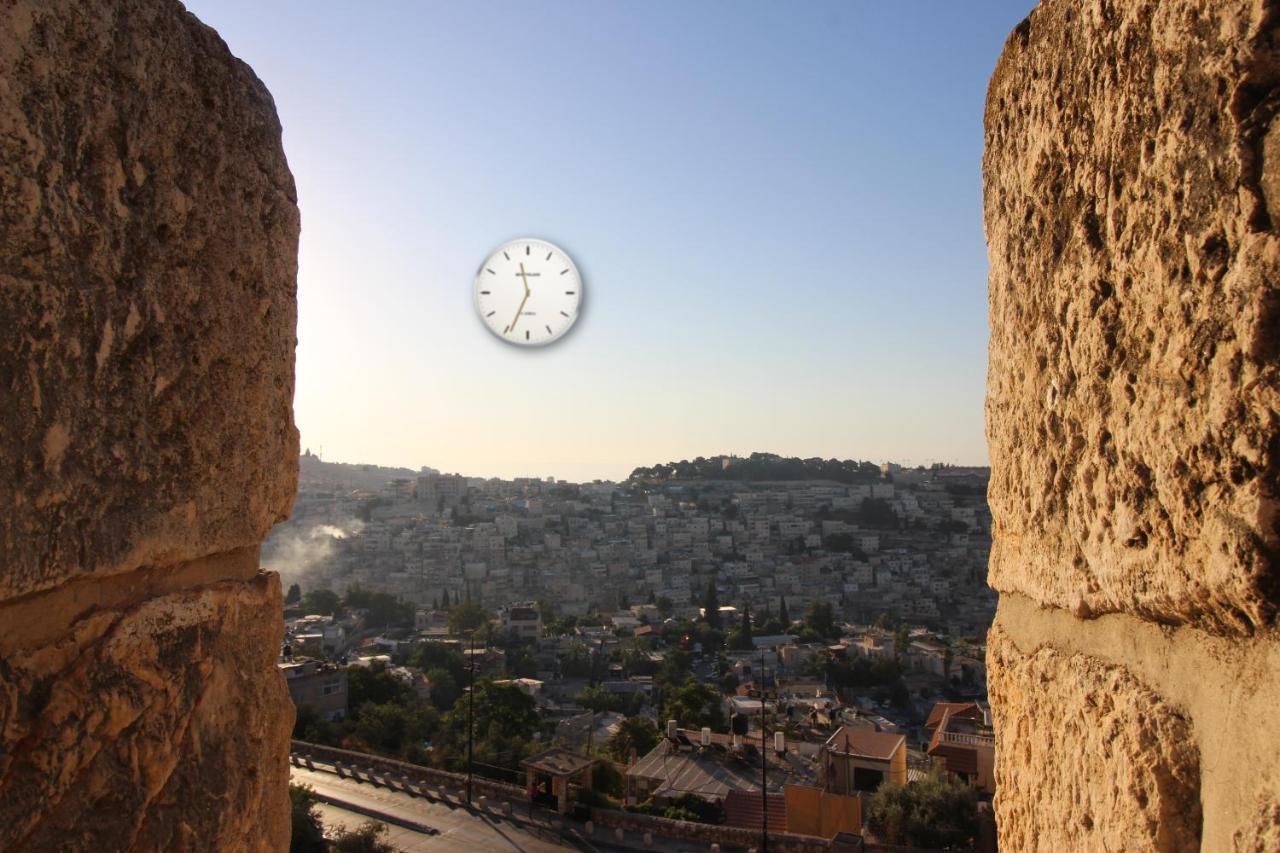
11:34
